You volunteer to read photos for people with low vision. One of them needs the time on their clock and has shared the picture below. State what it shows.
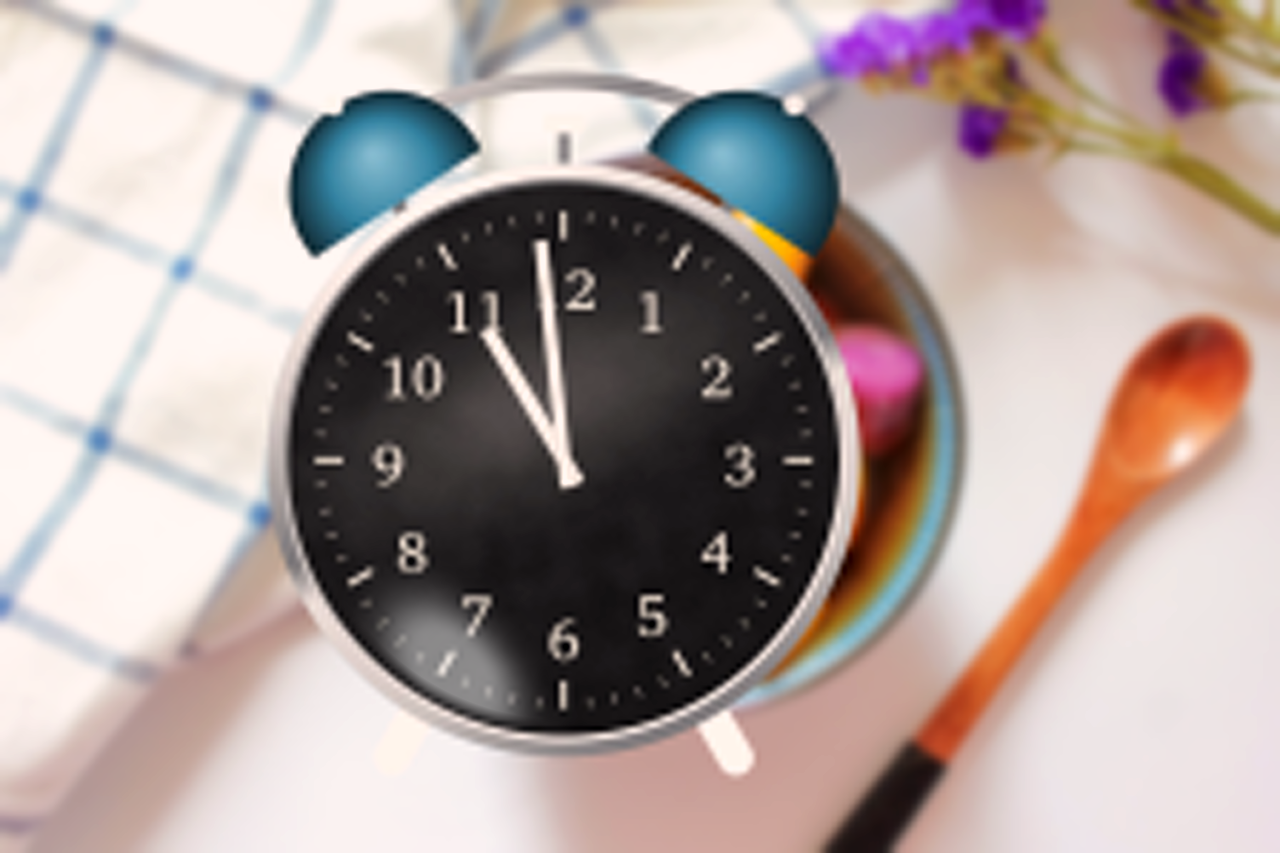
10:59
